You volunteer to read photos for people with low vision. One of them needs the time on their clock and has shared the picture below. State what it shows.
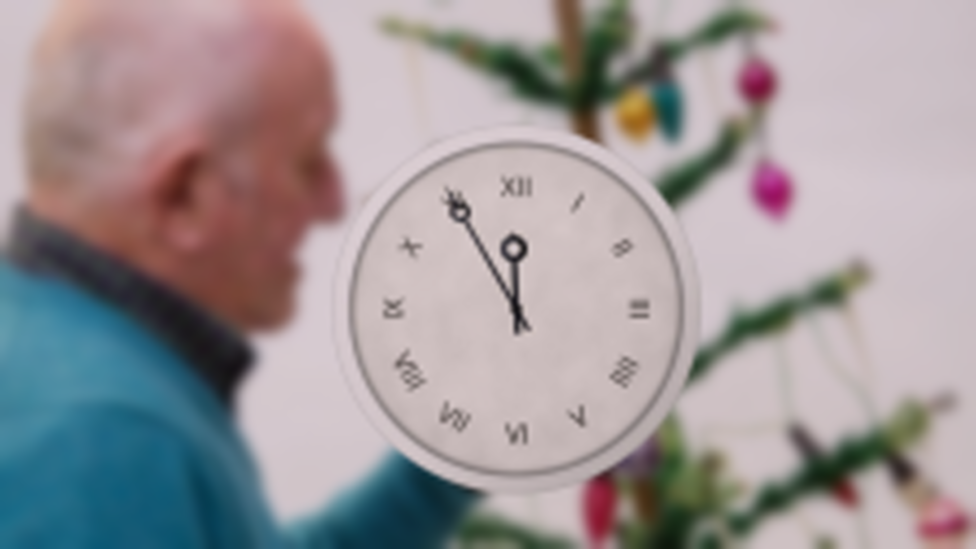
11:55
